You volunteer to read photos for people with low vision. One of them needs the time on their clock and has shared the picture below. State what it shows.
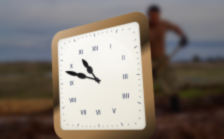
10:48
